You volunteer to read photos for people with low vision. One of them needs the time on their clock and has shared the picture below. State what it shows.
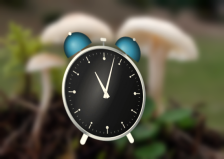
11:03
